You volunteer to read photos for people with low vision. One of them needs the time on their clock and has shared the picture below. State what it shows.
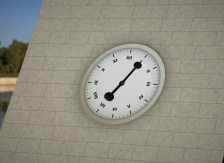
7:05
